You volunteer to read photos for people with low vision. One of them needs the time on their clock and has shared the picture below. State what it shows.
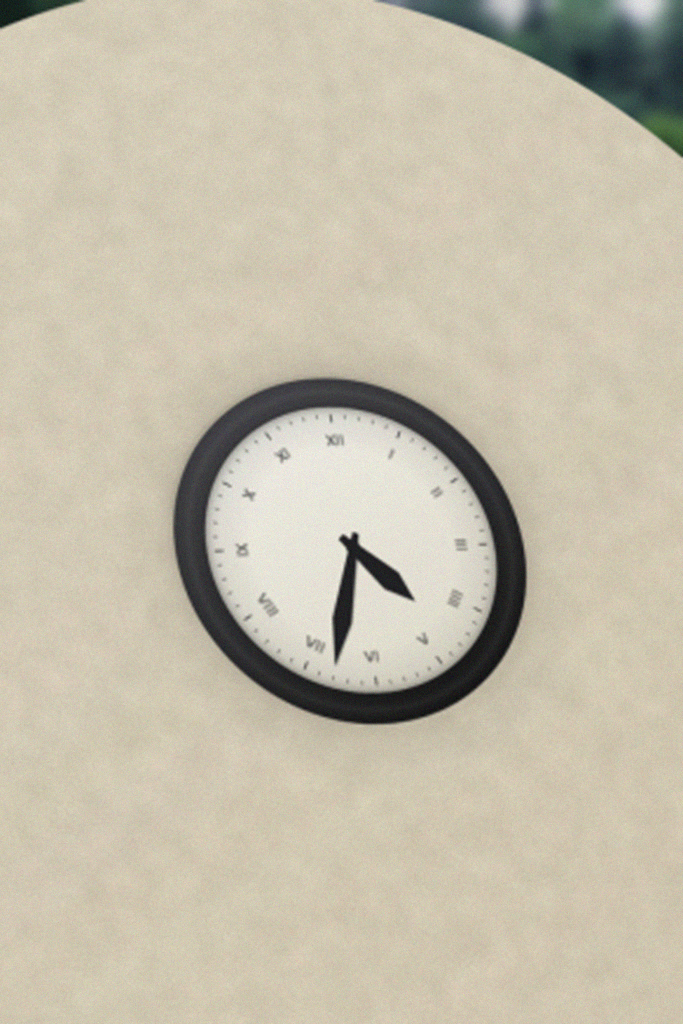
4:33
